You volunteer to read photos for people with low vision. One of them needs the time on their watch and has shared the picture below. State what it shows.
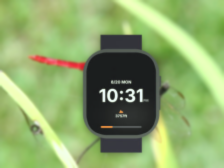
10:31
